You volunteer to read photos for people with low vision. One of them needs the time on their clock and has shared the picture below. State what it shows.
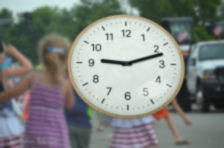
9:12
